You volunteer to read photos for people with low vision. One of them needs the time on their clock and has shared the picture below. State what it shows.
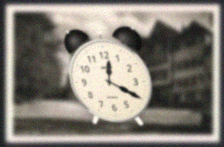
12:20
